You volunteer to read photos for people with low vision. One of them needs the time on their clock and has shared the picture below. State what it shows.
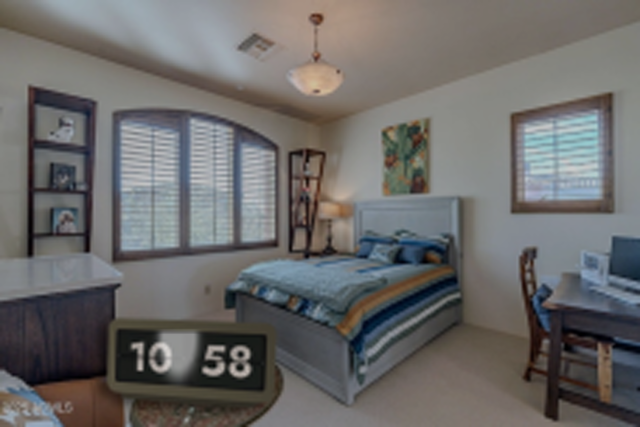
10:58
